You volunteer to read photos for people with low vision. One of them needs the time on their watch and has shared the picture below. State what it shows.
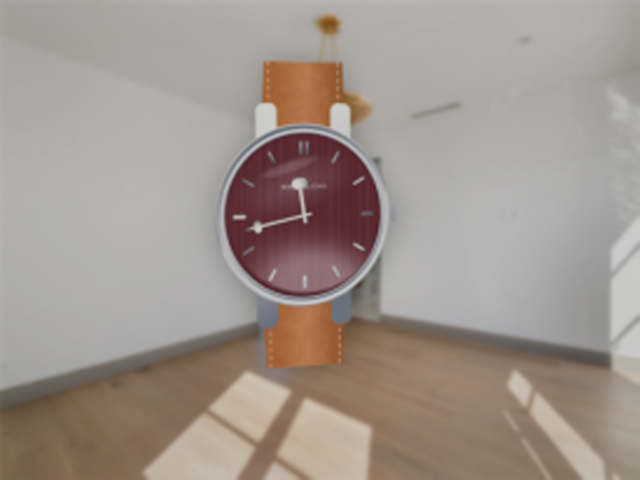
11:43
